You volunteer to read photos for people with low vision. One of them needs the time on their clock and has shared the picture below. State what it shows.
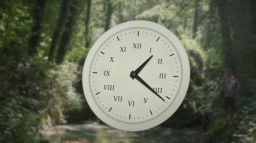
1:21
